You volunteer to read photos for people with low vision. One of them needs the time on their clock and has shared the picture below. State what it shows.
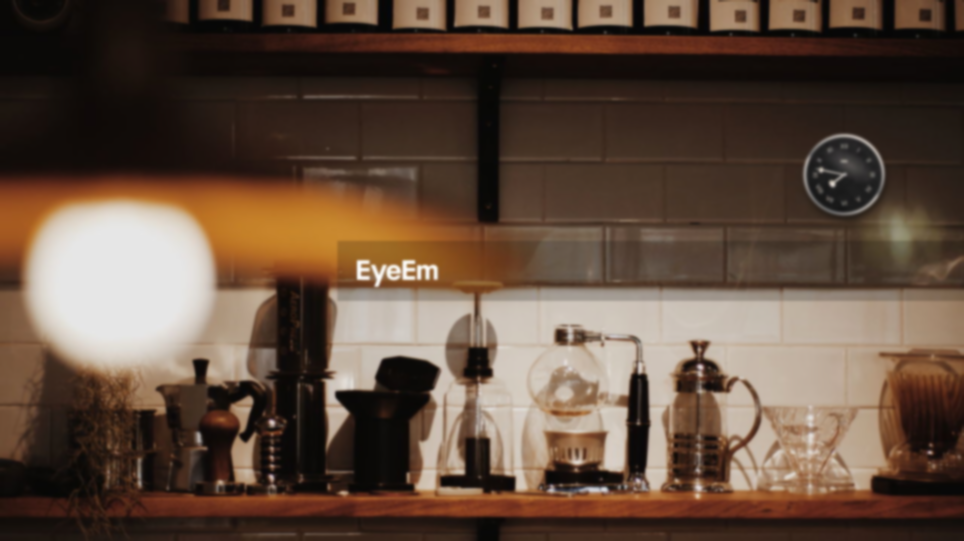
7:47
